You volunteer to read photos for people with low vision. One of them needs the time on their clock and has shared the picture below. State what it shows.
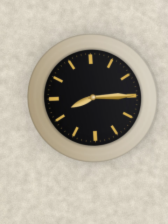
8:15
